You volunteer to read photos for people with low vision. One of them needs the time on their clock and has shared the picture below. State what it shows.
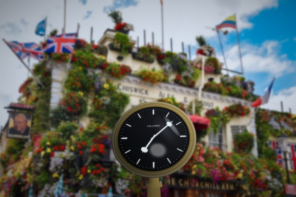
7:08
